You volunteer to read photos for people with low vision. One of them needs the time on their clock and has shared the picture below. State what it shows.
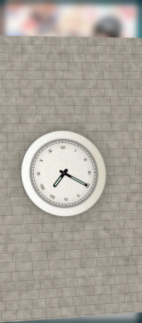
7:20
